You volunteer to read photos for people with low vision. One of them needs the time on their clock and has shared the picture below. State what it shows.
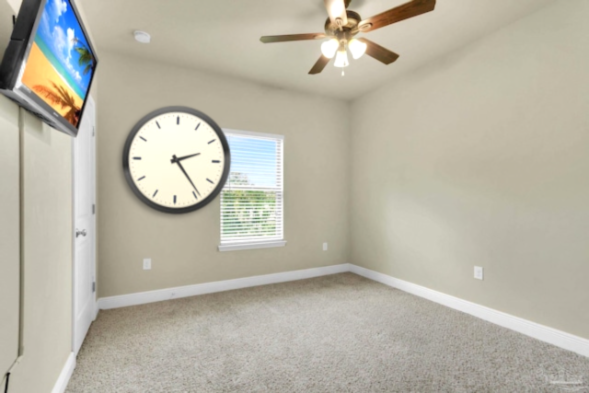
2:24
